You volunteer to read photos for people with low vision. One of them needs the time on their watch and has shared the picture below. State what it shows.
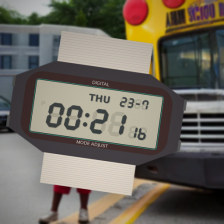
0:21:16
